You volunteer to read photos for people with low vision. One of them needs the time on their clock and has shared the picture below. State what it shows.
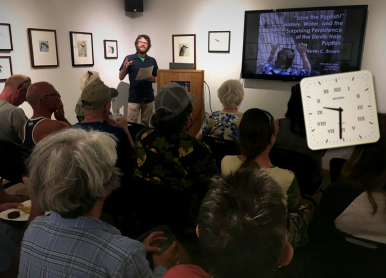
9:31
